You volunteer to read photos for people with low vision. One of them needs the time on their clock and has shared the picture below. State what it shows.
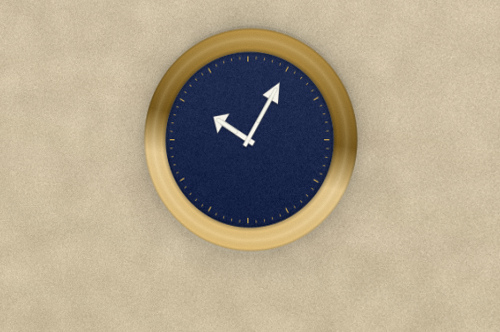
10:05
